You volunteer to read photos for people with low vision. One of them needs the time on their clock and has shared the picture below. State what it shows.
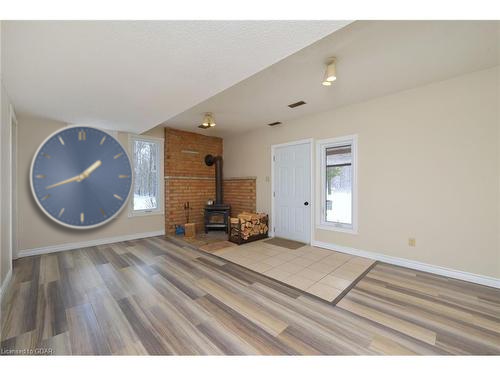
1:42
